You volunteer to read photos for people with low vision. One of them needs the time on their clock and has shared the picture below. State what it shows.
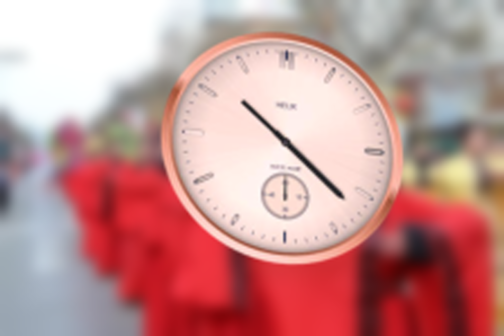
10:22
